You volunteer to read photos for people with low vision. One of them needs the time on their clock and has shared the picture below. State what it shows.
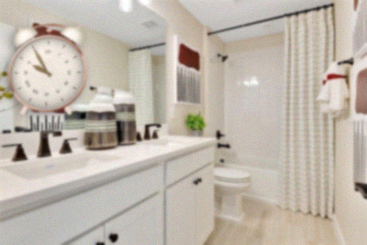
9:55
